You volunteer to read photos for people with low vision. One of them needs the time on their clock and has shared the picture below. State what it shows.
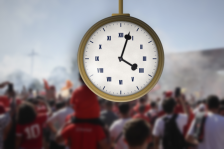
4:03
